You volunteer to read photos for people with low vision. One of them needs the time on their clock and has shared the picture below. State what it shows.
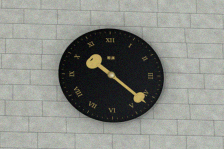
10:22
